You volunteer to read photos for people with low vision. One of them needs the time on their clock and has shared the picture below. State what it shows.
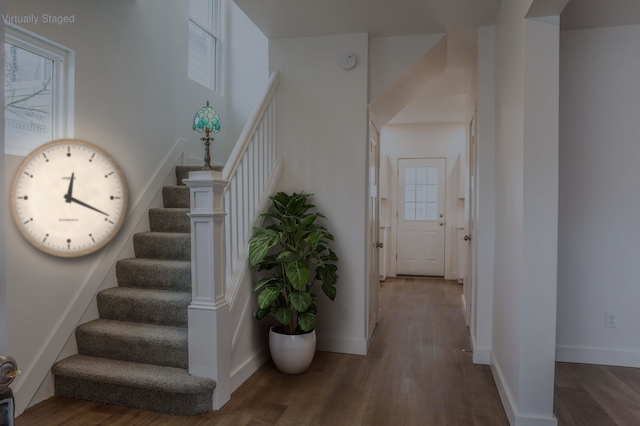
12:19
